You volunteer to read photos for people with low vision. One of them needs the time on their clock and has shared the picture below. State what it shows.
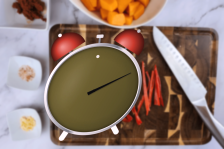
2:11
